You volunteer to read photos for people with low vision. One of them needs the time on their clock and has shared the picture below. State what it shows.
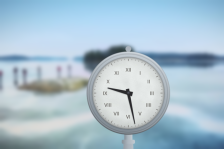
9:28
